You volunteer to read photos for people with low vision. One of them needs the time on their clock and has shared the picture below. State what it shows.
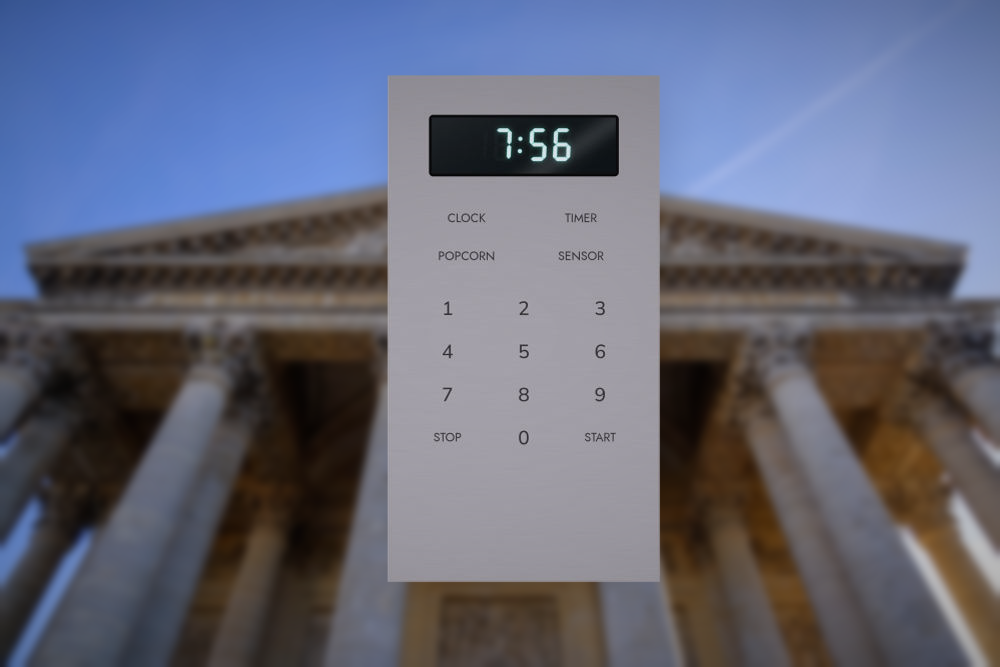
7:56
